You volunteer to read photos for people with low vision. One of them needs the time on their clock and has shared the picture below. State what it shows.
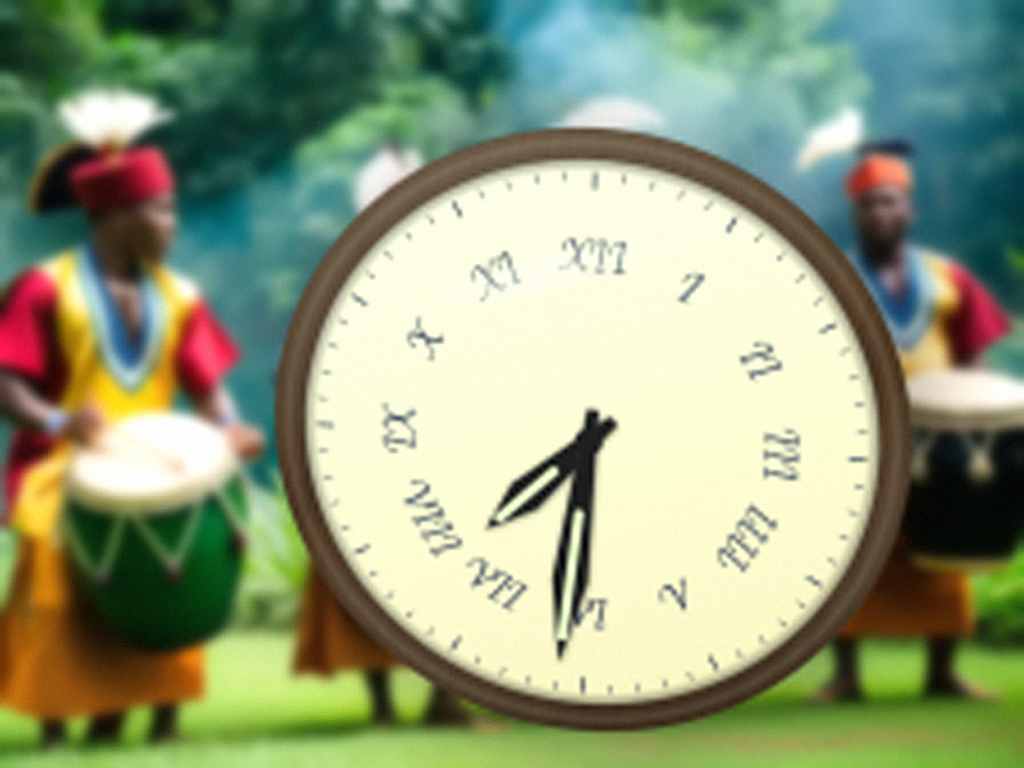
7:31
